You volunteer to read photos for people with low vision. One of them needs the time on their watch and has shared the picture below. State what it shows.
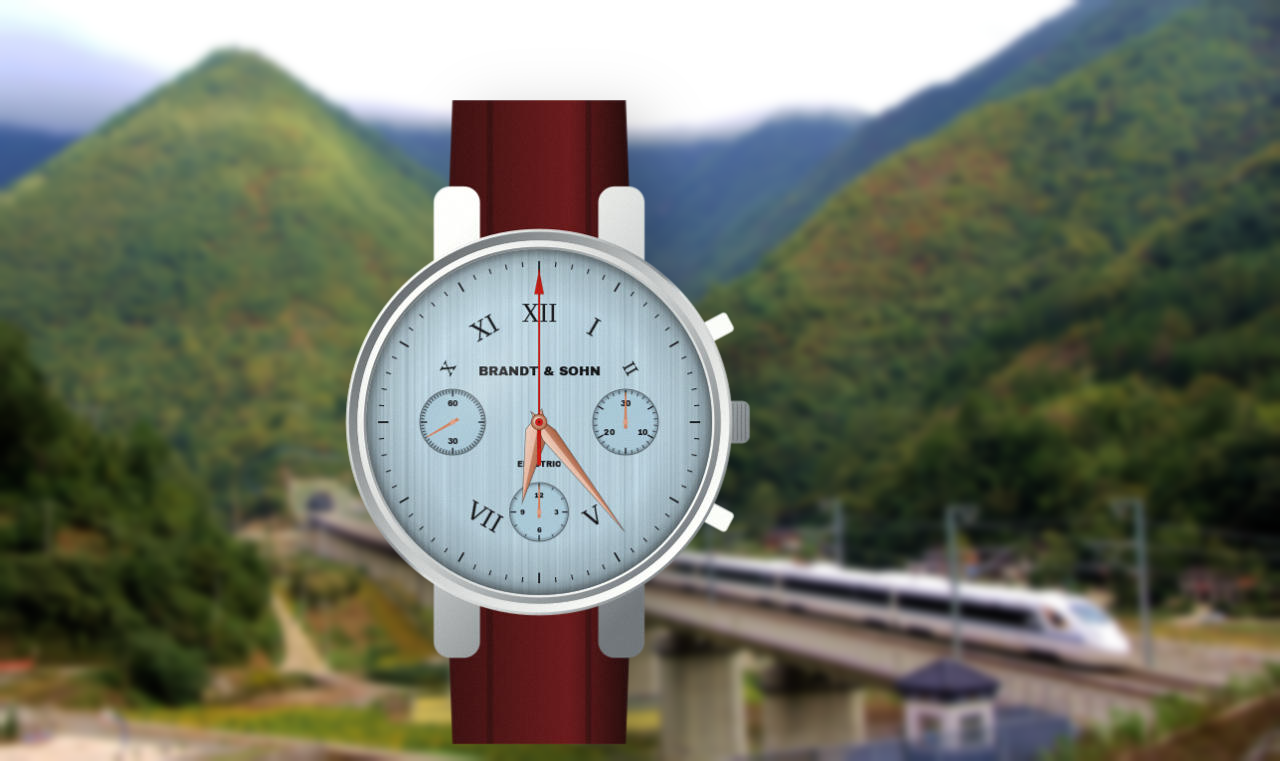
6:23:40
